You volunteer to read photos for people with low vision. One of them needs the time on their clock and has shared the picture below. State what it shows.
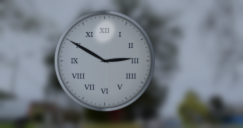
2:50
